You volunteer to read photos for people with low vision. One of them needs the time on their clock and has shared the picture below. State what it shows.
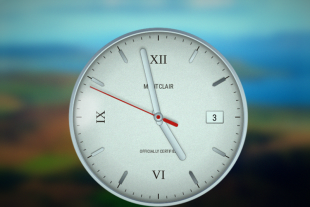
4:57:49
